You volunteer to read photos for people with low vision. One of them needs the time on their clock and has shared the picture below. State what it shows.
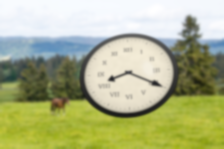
8:20
